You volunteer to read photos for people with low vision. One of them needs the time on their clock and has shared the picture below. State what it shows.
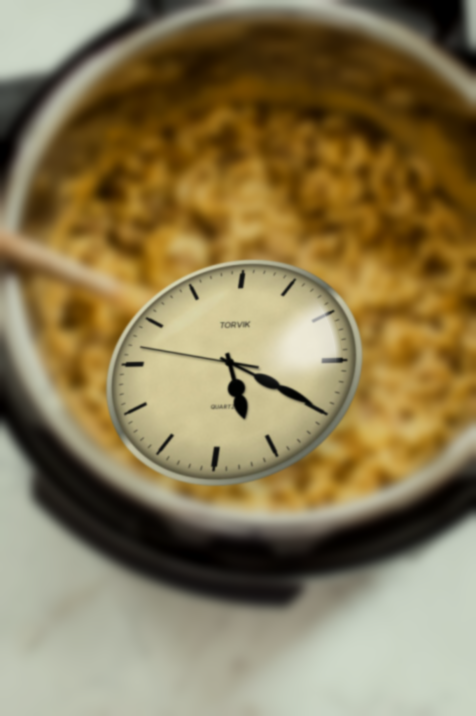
5:19:47
